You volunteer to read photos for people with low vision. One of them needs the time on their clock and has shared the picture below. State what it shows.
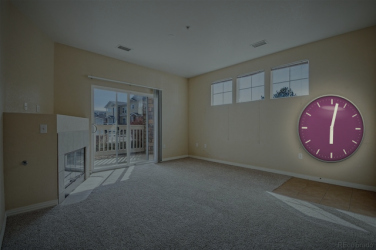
6:02
